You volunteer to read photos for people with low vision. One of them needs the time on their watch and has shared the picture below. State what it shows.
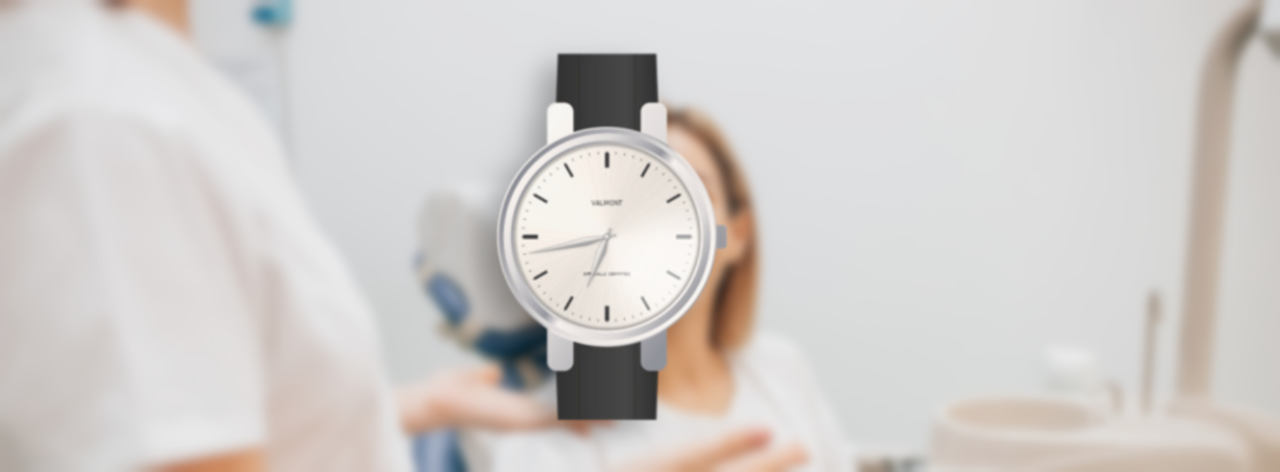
6:43
